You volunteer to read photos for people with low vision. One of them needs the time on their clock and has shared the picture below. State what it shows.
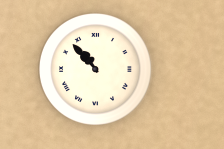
10:53
